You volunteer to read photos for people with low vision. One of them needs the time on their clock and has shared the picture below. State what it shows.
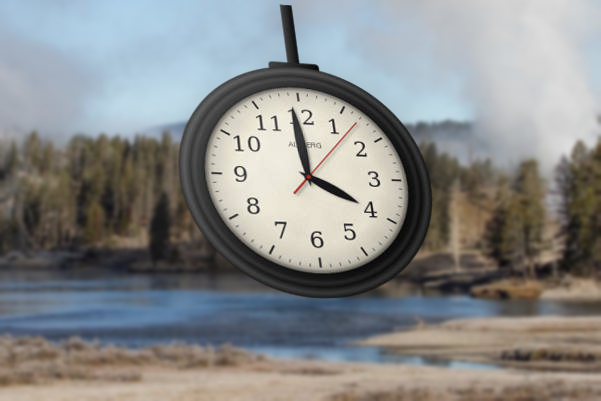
3:59:07
